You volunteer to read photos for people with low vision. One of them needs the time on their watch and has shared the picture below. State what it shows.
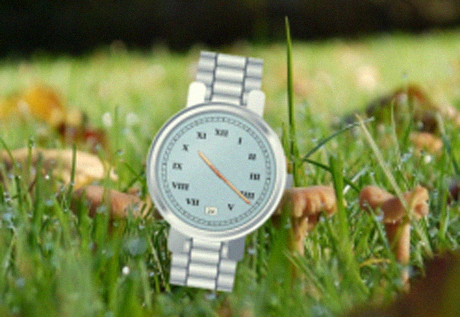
10:21
